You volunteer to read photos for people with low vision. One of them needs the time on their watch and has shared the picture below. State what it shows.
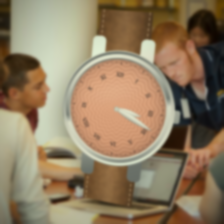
3:19
